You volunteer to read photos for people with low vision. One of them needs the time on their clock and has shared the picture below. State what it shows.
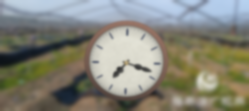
7:18
